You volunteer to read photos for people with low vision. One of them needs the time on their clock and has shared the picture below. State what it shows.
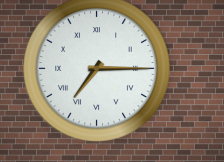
7:15
